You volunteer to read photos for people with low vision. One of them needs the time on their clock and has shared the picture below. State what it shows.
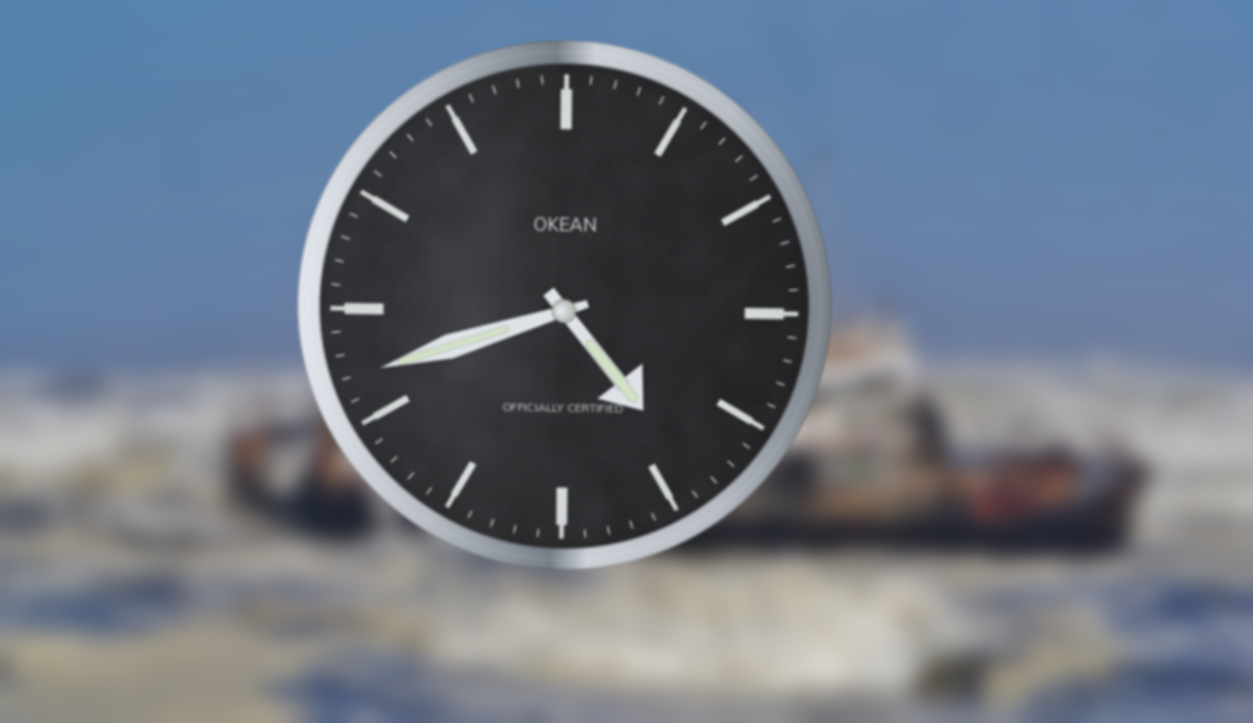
4:42
